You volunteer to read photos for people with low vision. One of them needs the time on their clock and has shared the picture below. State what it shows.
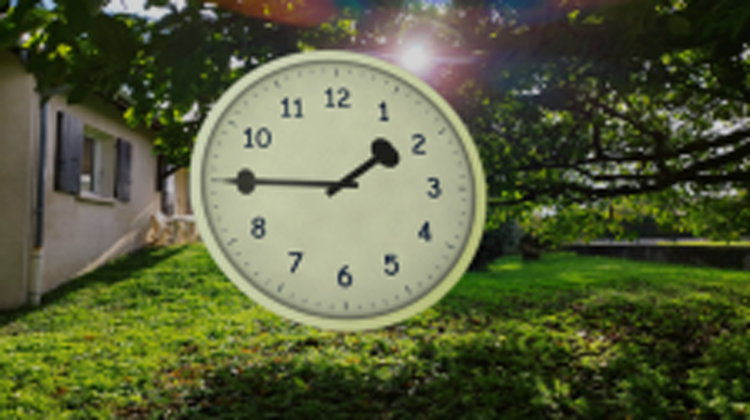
1:45
